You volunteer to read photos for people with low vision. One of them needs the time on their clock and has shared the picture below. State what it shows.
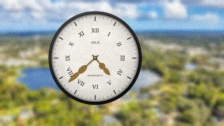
4:38
